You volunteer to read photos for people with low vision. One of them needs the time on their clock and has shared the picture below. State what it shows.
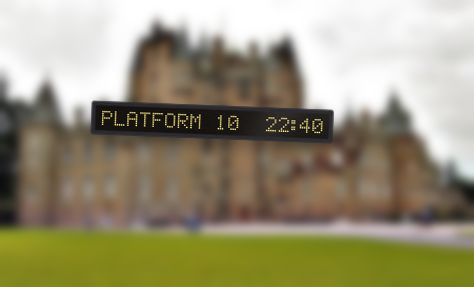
22:40
